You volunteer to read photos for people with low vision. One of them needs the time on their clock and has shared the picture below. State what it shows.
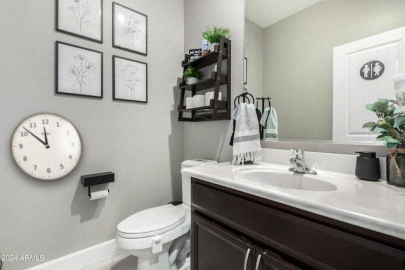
11:52
